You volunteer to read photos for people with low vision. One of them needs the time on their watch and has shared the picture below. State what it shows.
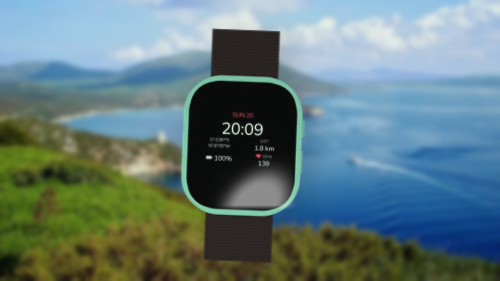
20:09
